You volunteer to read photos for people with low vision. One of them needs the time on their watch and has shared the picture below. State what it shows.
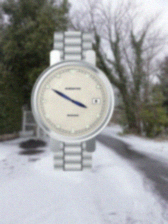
3:50
